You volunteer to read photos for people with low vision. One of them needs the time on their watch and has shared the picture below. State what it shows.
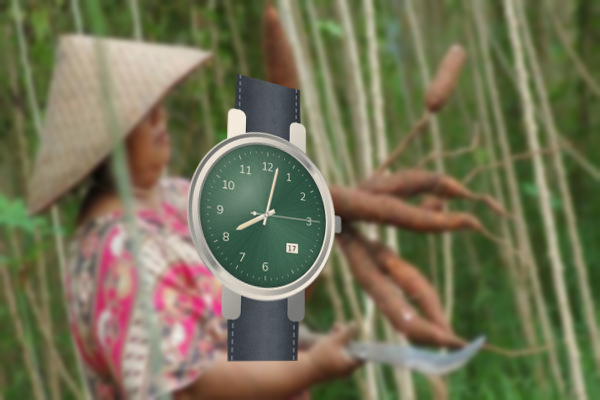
8:02:15
